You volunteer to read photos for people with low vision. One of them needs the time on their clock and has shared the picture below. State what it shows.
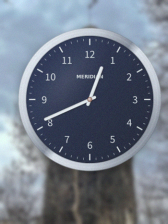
12:41
